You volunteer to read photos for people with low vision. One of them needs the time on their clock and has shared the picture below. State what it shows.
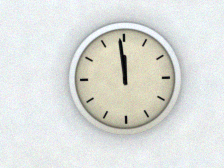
11:59
